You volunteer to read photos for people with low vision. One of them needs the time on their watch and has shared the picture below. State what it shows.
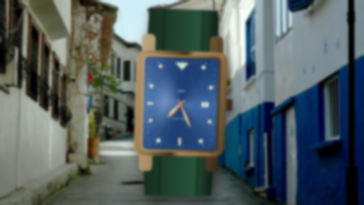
7:26
